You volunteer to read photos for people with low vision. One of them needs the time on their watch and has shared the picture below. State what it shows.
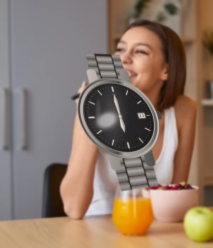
6:00
